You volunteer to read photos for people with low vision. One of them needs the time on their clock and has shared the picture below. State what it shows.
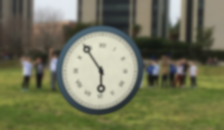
5:54
